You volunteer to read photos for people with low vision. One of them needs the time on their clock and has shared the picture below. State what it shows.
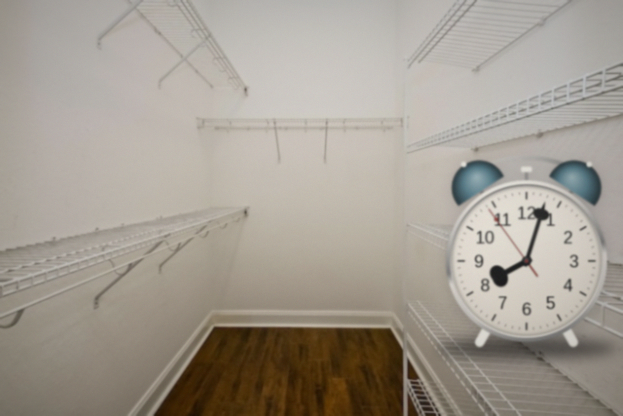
8:02:54
